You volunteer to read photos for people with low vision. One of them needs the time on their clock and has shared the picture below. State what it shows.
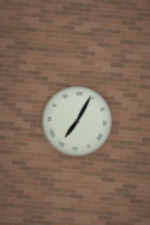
7:04
